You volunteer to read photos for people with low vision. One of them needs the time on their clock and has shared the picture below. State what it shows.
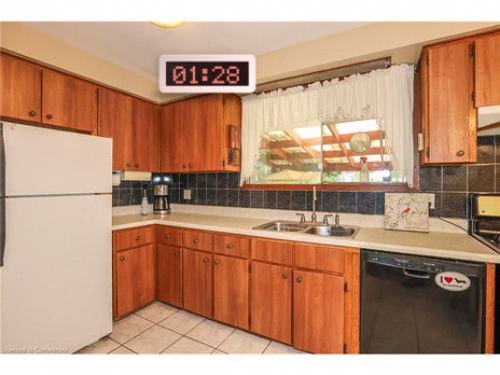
1:28
